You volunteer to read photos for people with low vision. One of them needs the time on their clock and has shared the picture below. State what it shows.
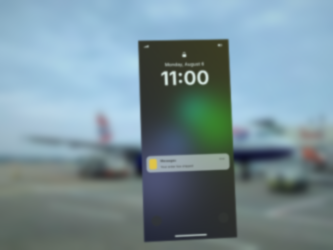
11:00
